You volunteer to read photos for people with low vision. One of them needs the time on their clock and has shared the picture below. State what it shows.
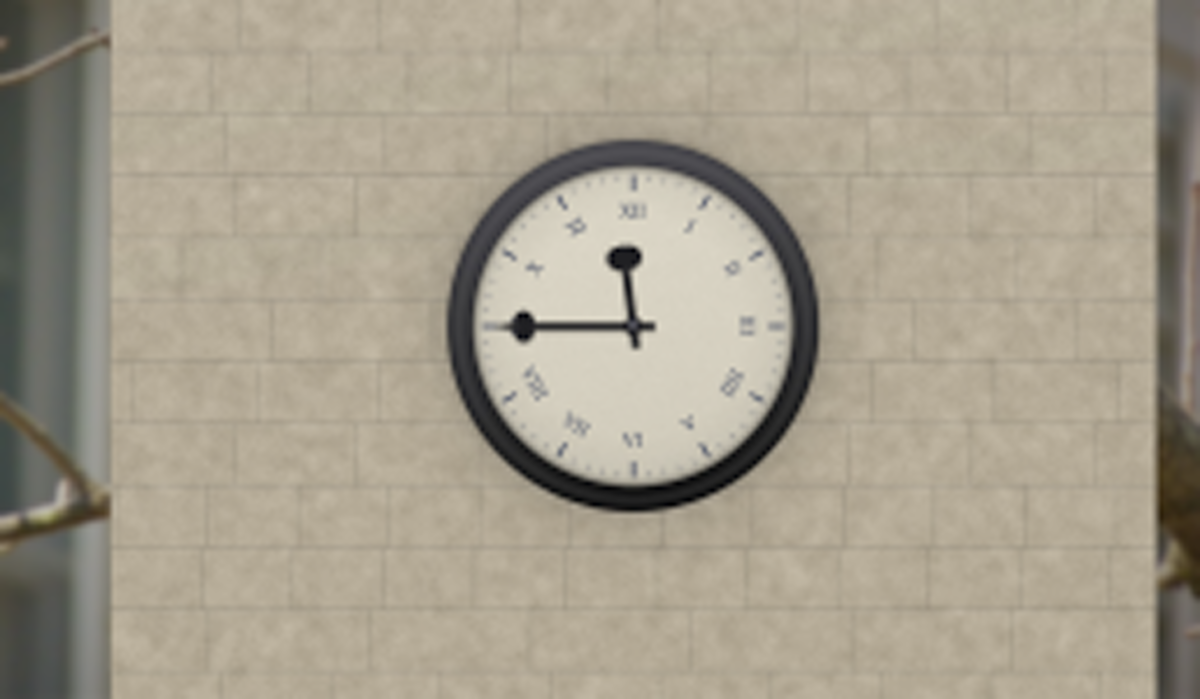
11:45
